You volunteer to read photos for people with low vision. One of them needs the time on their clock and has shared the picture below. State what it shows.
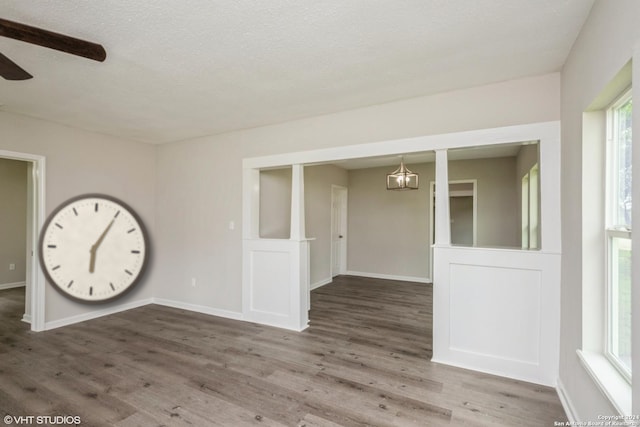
6:05
